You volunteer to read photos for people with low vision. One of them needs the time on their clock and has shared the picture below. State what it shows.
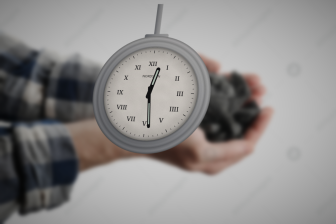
12:29
